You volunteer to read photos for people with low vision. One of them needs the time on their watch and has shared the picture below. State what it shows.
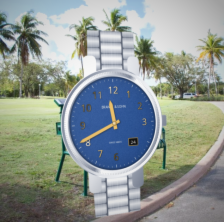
11:41
